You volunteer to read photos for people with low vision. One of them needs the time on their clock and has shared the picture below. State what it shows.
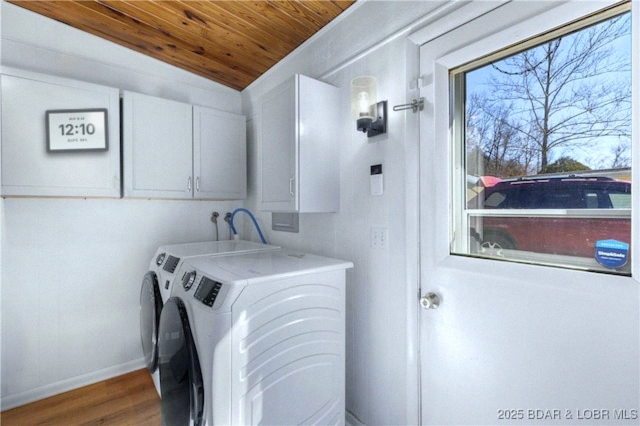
12:10
